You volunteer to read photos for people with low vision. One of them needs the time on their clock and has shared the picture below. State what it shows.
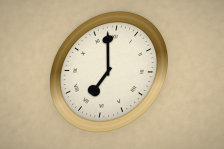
6:58
